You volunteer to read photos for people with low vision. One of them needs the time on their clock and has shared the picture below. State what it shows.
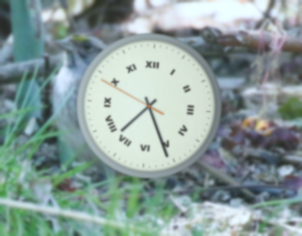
7:25:49
